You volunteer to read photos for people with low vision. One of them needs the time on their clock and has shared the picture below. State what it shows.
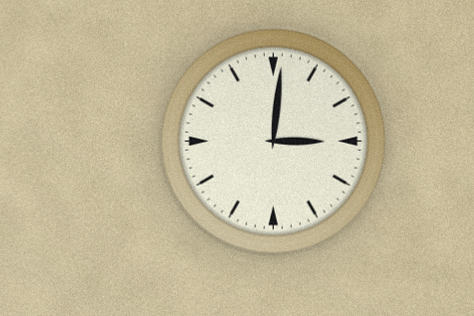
3:01
